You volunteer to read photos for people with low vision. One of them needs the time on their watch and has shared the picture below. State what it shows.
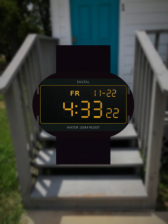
4:33:22
